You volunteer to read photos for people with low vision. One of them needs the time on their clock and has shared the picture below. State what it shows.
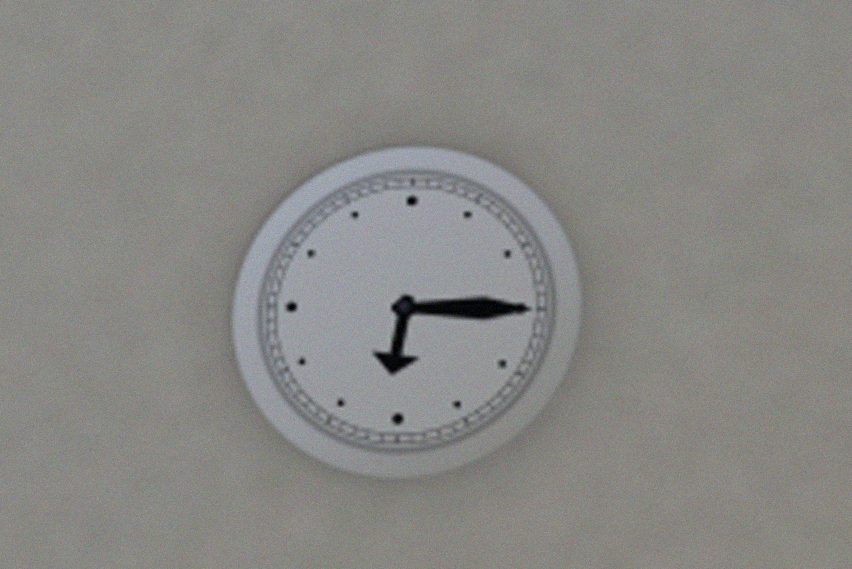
6:15
